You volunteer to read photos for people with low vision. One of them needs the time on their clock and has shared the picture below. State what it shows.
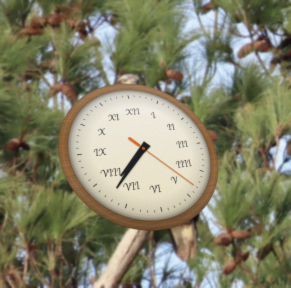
7:37:23
